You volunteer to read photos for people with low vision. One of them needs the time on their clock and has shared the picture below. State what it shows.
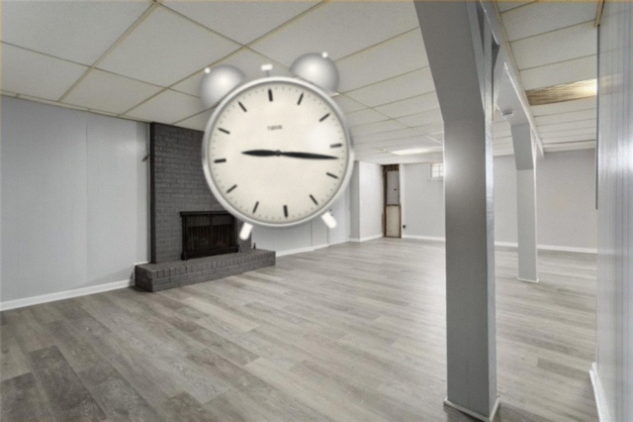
9:17
